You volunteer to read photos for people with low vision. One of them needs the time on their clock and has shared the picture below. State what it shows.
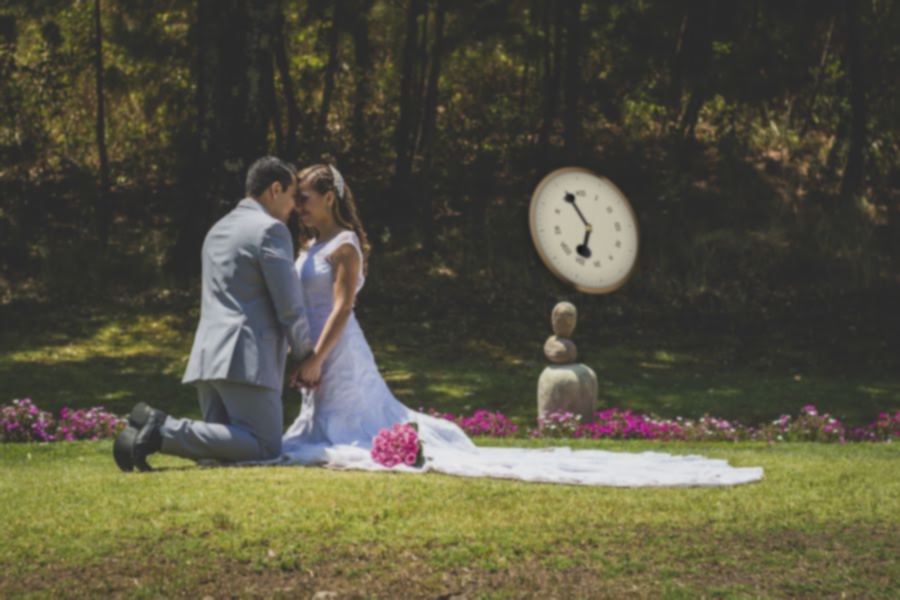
6:56
